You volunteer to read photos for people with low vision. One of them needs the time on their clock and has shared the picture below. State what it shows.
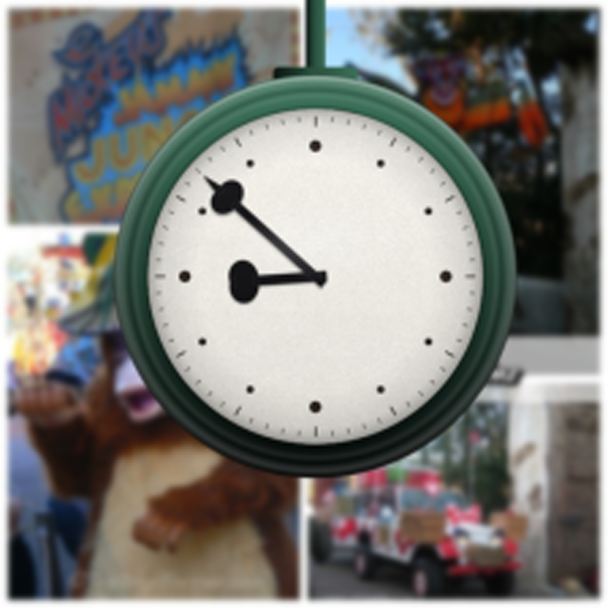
8:52
